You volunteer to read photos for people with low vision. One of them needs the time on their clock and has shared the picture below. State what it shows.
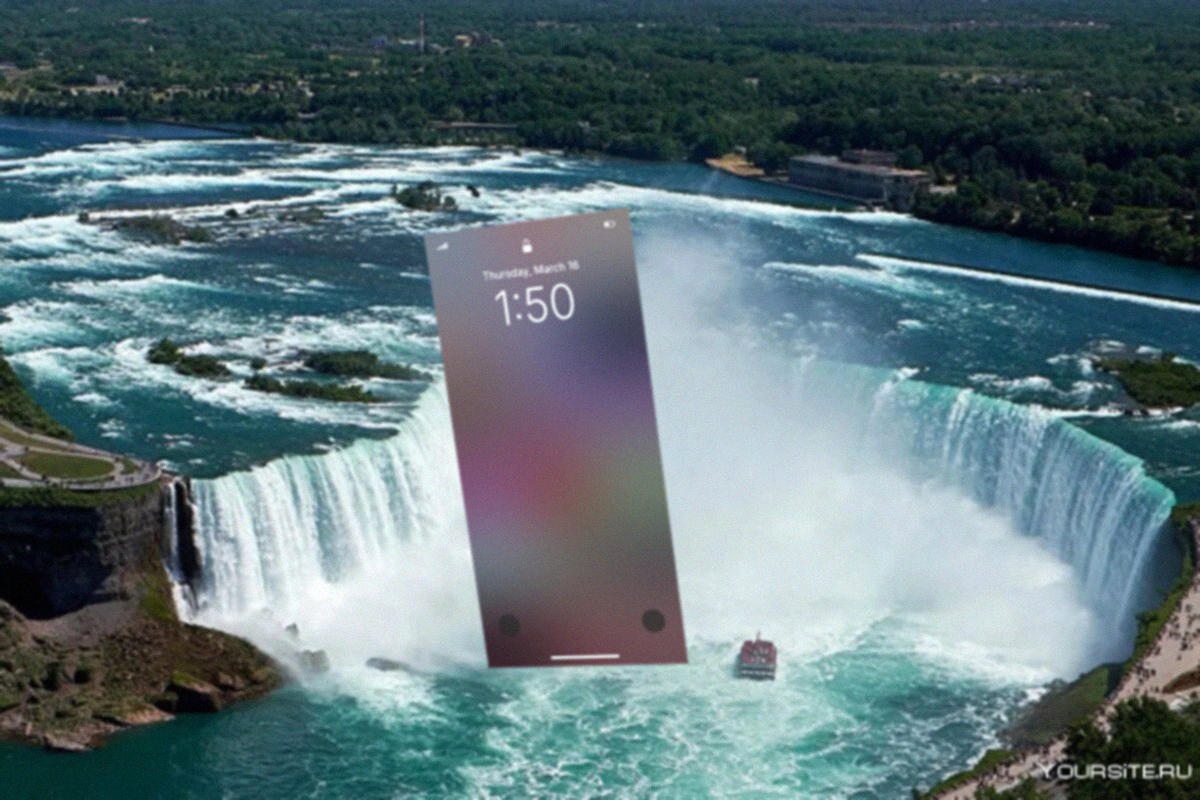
1:50
